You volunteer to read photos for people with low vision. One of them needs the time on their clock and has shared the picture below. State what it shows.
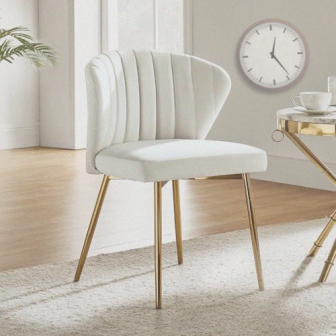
12:24
